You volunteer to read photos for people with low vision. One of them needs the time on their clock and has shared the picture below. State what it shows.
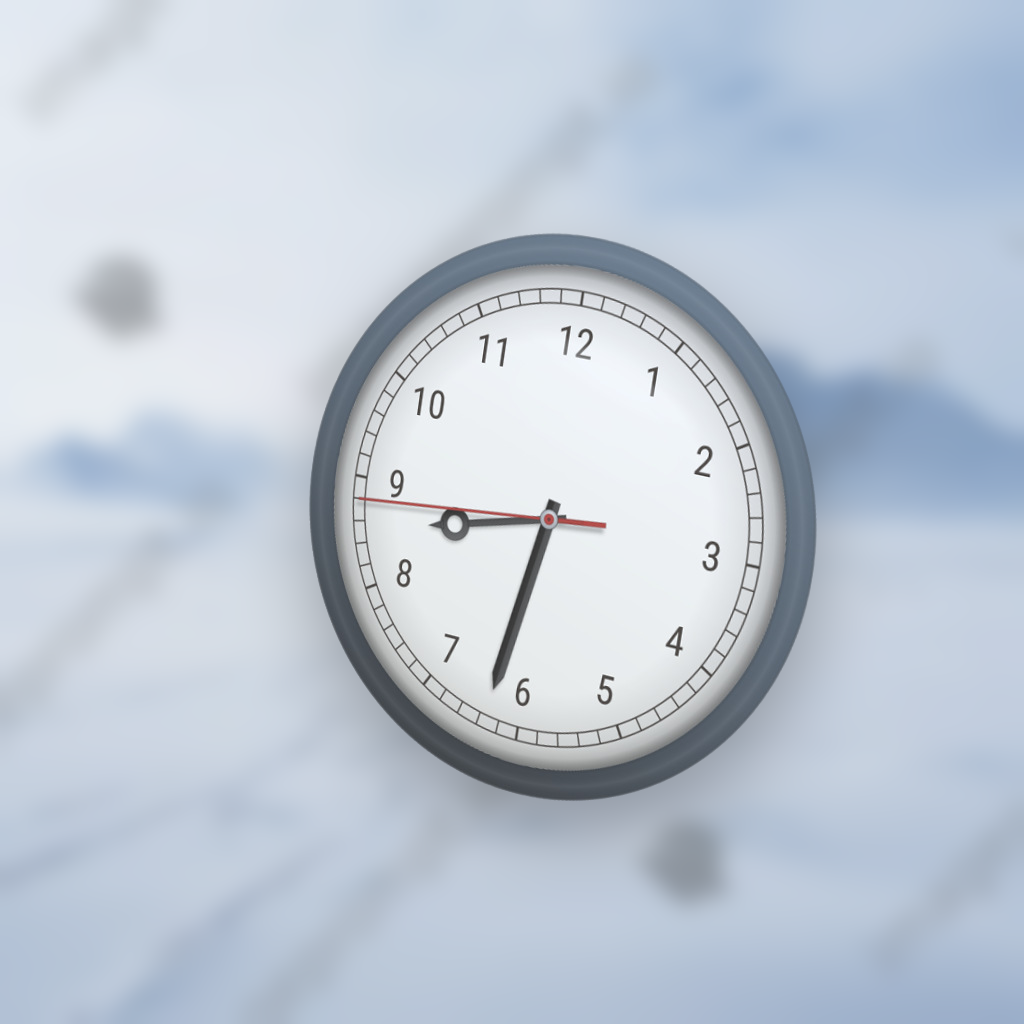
8:31:44
